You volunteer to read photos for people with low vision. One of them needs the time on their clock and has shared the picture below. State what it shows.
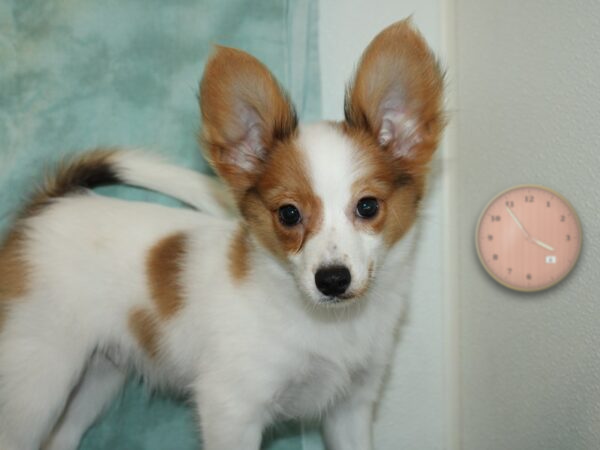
3:54
